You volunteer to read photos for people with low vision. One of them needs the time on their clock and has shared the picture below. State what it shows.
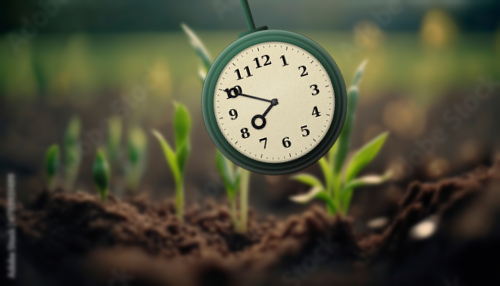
7:50
